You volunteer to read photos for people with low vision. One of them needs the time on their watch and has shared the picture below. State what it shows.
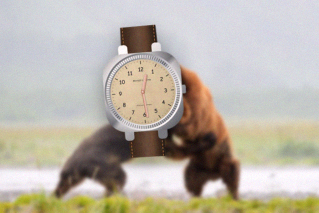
12:29
